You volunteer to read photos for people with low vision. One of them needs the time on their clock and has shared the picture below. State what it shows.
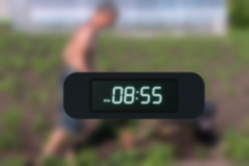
8:55
